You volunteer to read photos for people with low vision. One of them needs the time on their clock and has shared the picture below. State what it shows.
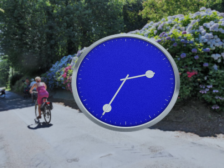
2:35
